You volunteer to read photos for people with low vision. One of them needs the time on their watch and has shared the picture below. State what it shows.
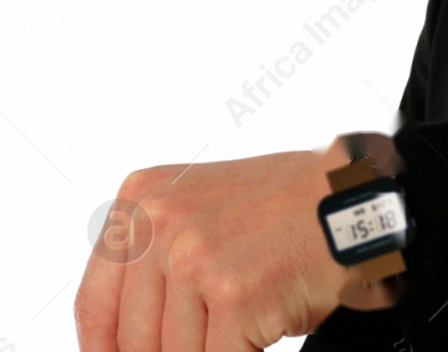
15:18
